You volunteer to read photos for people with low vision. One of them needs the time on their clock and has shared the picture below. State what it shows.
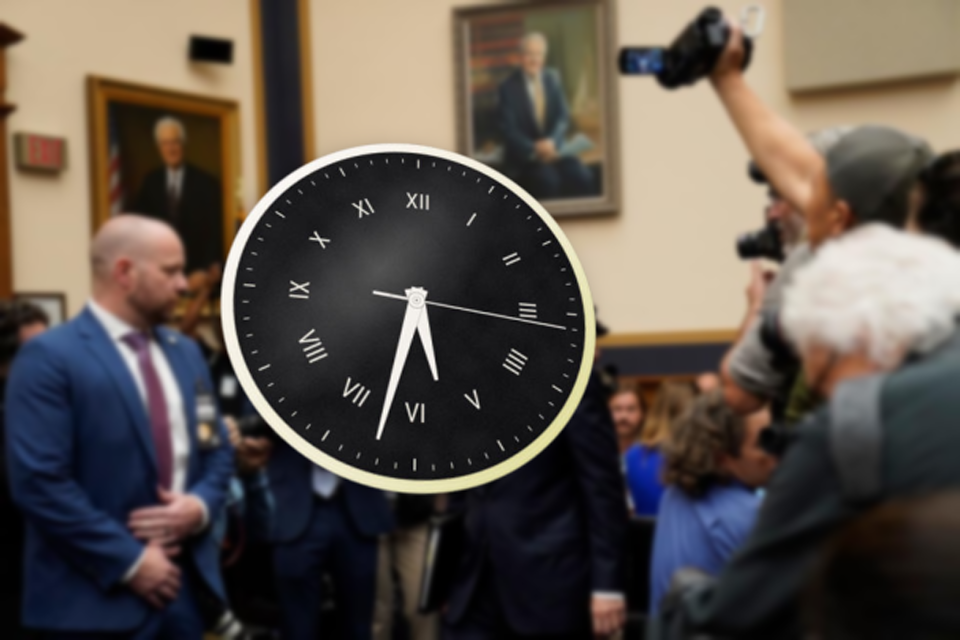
5:32:16
